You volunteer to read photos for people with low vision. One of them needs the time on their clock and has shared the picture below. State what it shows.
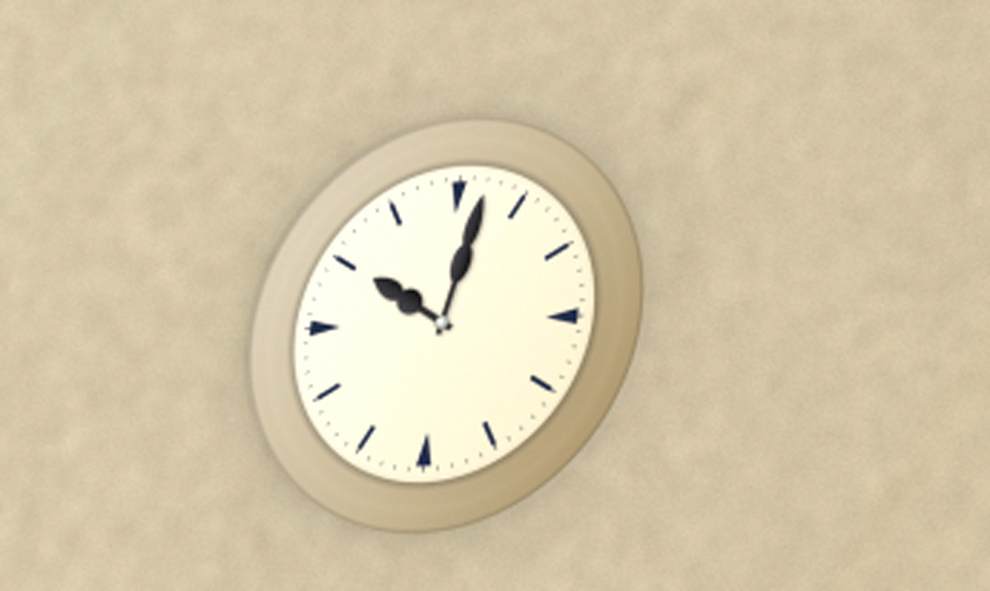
10:02
